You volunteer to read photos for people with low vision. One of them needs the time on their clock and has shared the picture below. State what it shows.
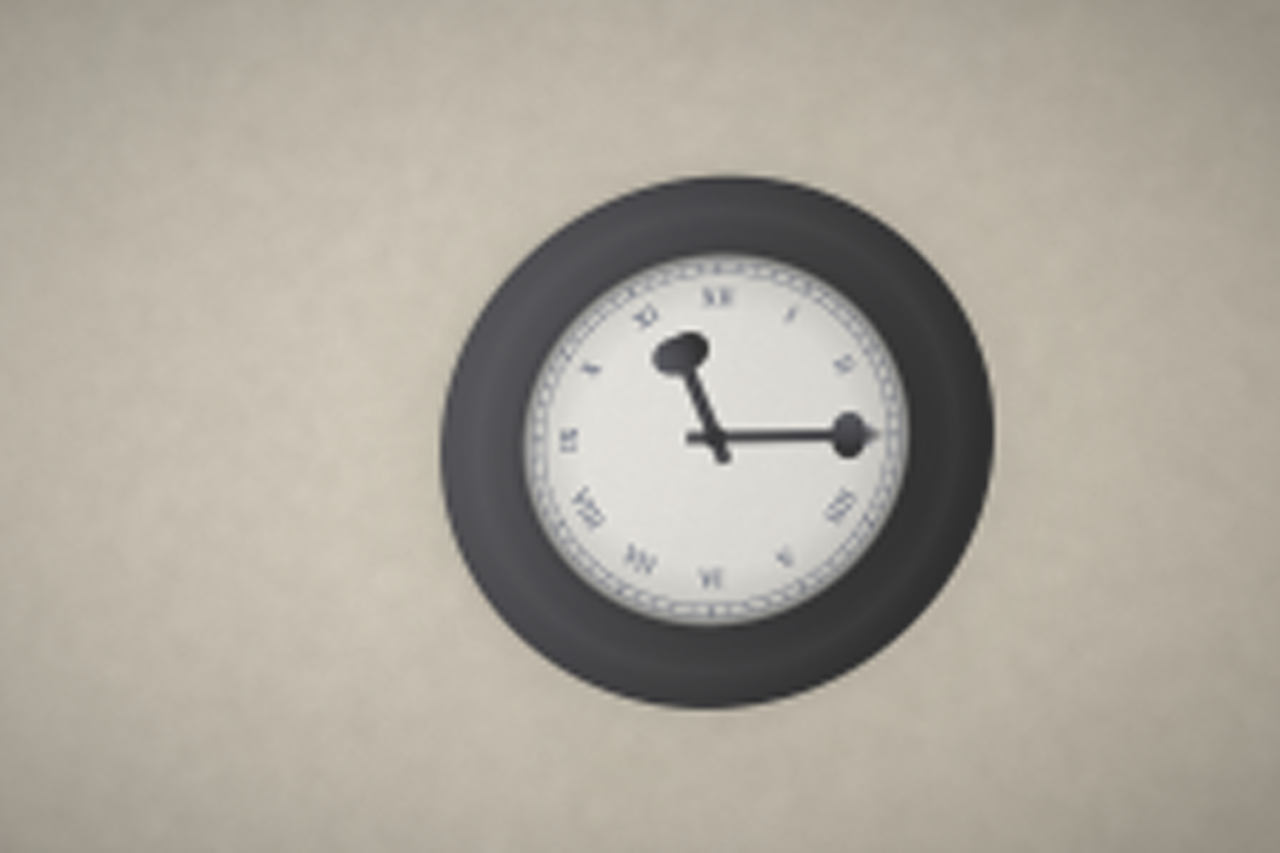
11:15
